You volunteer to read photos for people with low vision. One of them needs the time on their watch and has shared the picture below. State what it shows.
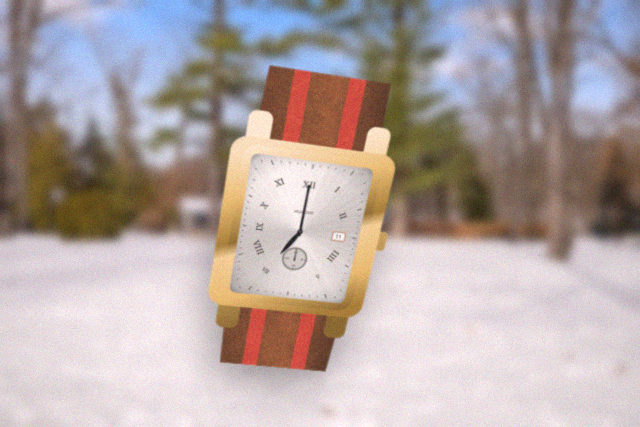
7:00
